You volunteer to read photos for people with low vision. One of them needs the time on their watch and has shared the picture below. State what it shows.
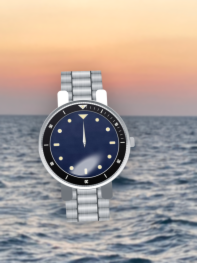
12:00
